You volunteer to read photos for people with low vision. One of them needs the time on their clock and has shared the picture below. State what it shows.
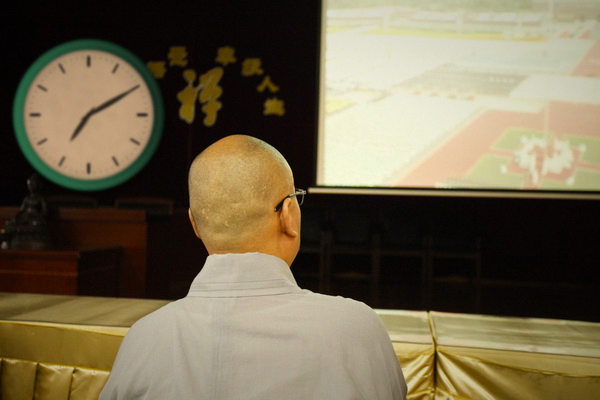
7:10
